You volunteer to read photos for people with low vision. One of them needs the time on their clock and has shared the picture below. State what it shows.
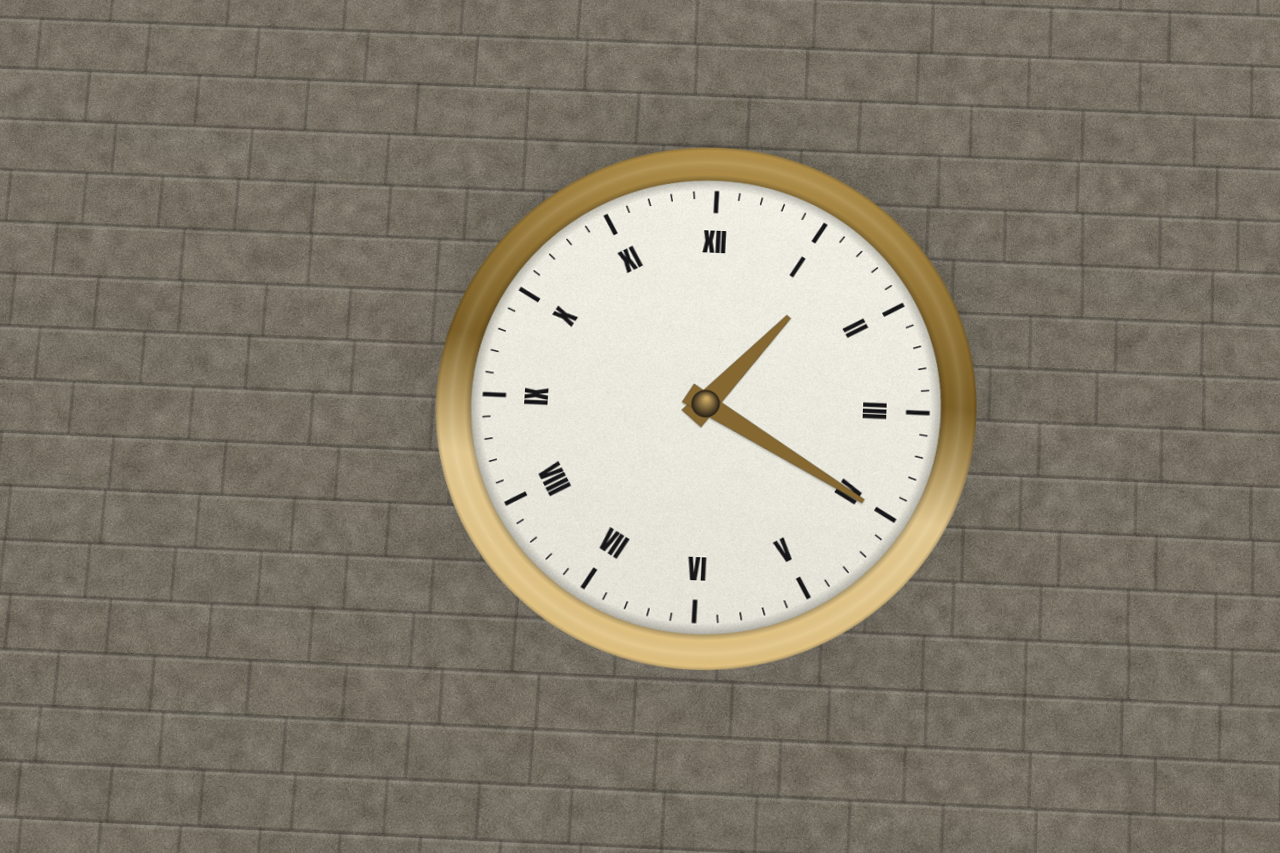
1:20
